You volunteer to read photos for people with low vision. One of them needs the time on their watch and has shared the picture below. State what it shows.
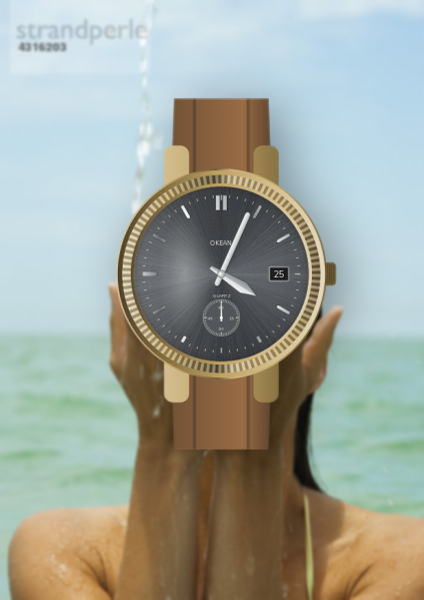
4:04
